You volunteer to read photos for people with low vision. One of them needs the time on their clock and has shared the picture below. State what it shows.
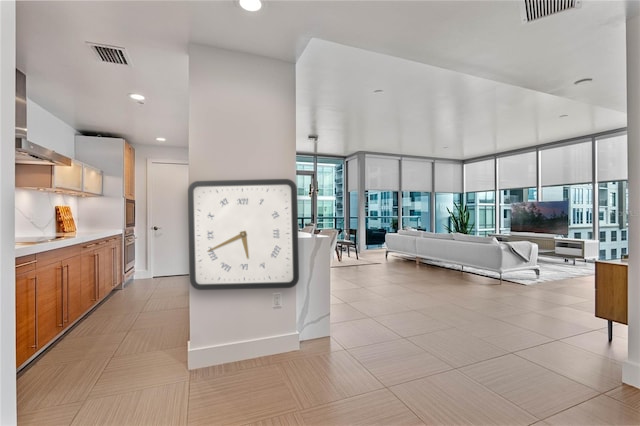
5:41
